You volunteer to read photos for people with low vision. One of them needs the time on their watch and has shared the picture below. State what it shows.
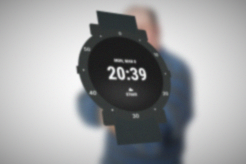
20:39
